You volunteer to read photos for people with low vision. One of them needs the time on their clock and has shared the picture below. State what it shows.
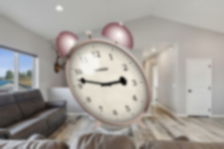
2:47
